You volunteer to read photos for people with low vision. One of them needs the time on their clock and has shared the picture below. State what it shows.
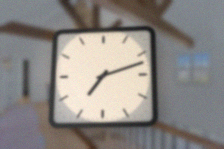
7:12
